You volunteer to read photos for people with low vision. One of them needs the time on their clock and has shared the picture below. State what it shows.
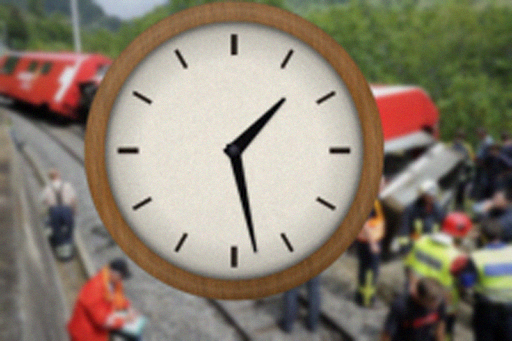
1:28
